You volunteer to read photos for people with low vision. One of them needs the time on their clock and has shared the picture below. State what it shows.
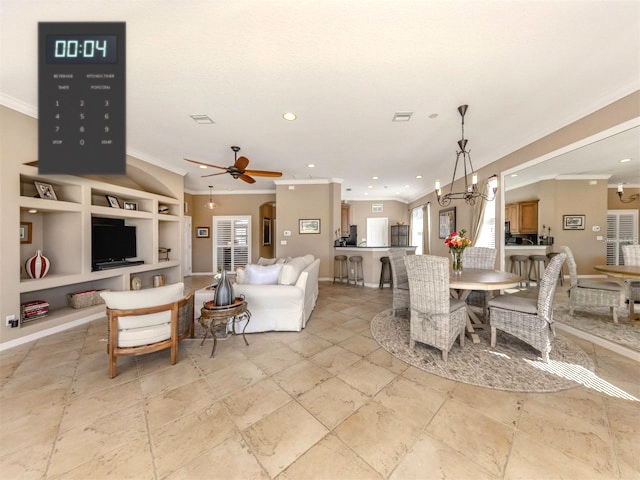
0:04
